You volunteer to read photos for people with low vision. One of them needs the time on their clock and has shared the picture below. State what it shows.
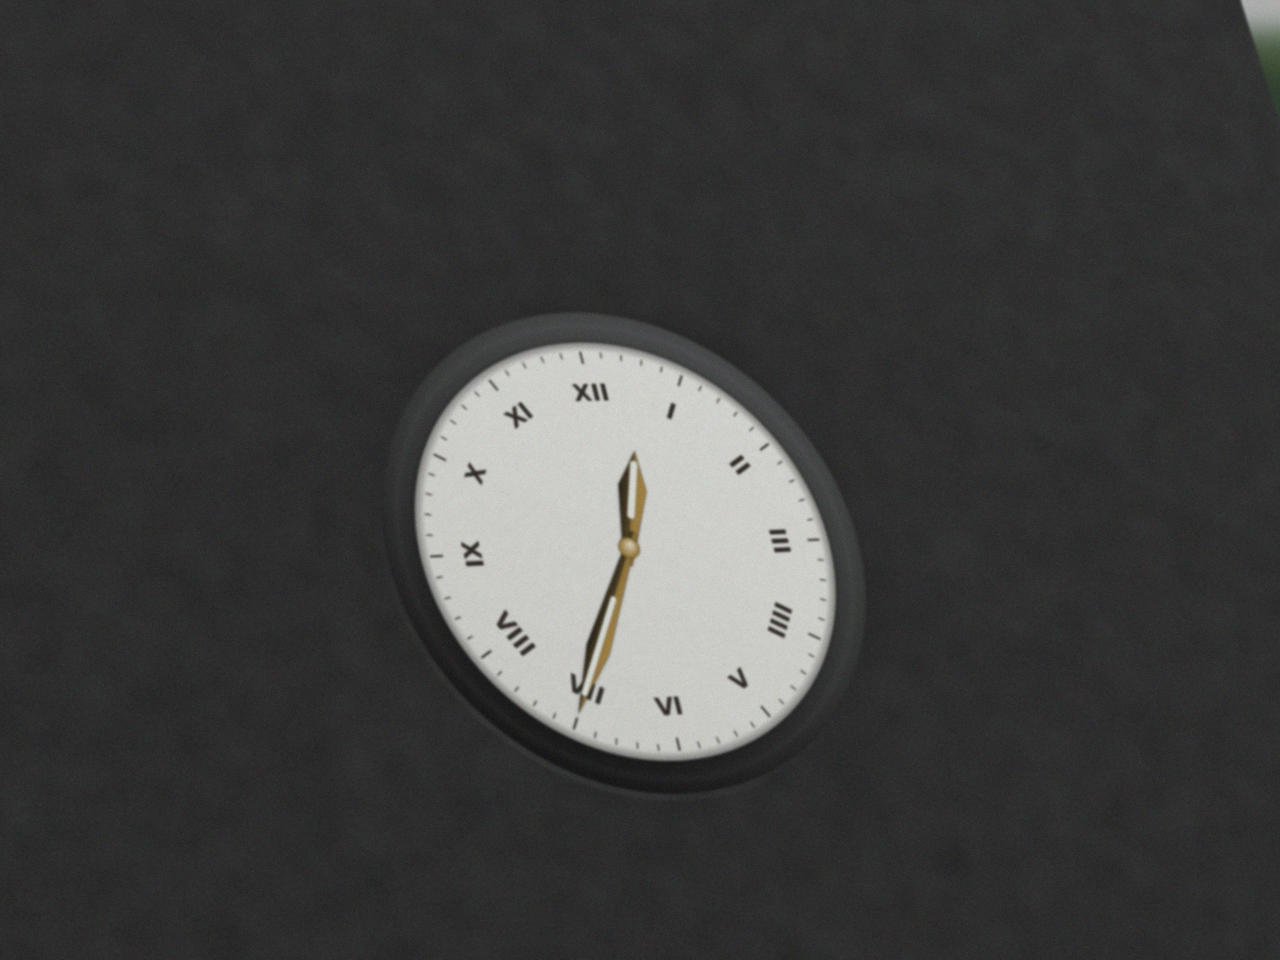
12:35
